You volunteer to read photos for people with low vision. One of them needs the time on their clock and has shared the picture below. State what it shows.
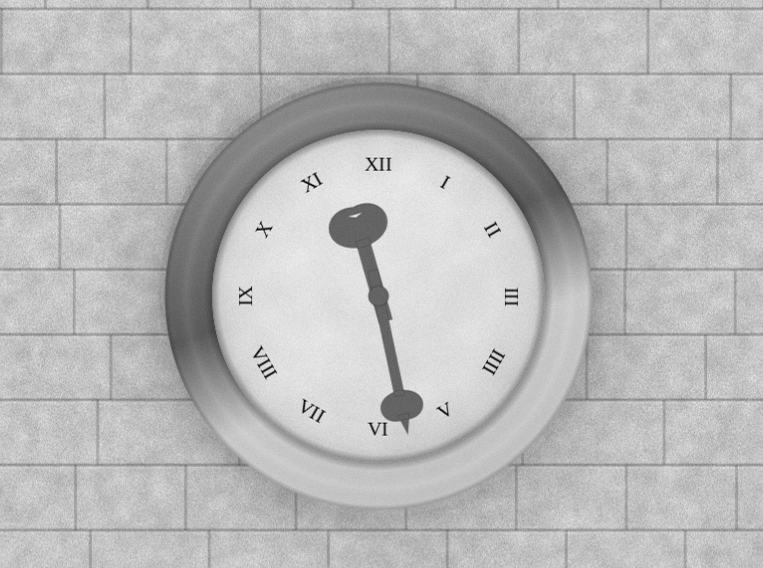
11:28
